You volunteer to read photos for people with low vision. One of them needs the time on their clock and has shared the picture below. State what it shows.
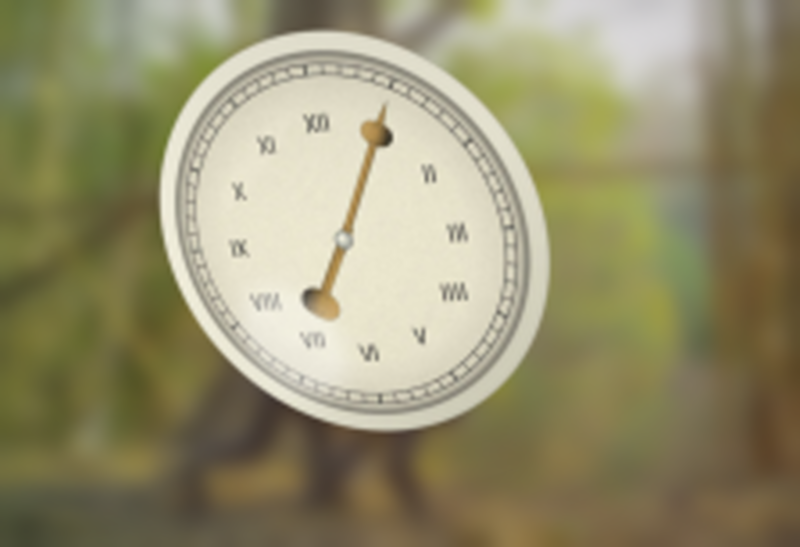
7:05
